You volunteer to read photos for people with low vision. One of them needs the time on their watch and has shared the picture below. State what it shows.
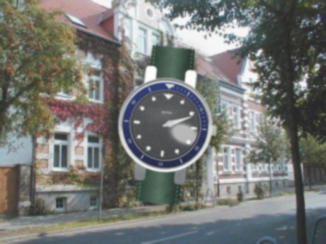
2:11
